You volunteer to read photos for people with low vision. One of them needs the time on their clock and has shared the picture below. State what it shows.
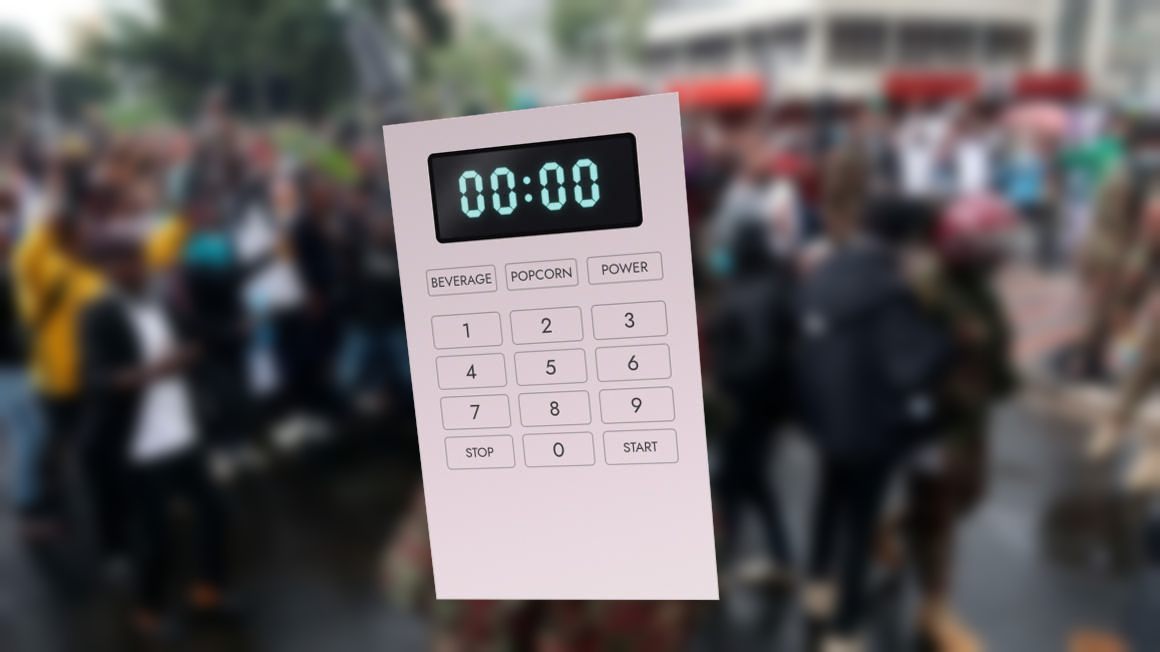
0:00
